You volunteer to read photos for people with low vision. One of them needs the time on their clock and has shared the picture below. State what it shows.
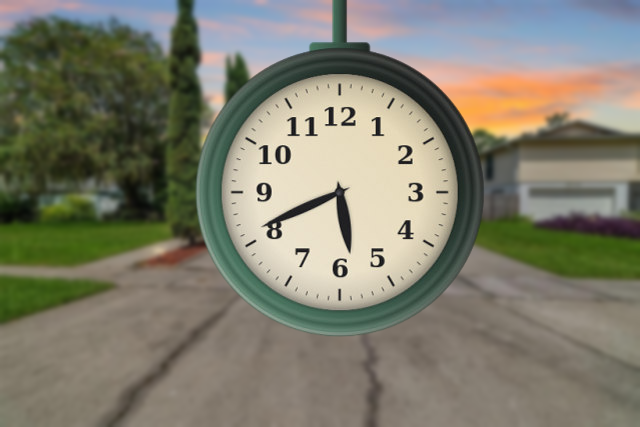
5:41
